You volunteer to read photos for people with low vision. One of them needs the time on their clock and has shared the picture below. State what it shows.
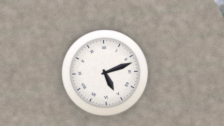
5:12
